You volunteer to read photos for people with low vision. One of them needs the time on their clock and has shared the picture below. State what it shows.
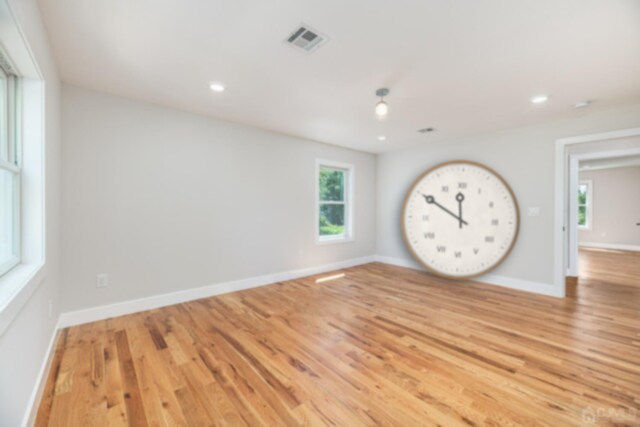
11:50
